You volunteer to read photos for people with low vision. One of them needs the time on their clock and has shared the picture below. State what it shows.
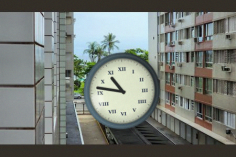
10:47
